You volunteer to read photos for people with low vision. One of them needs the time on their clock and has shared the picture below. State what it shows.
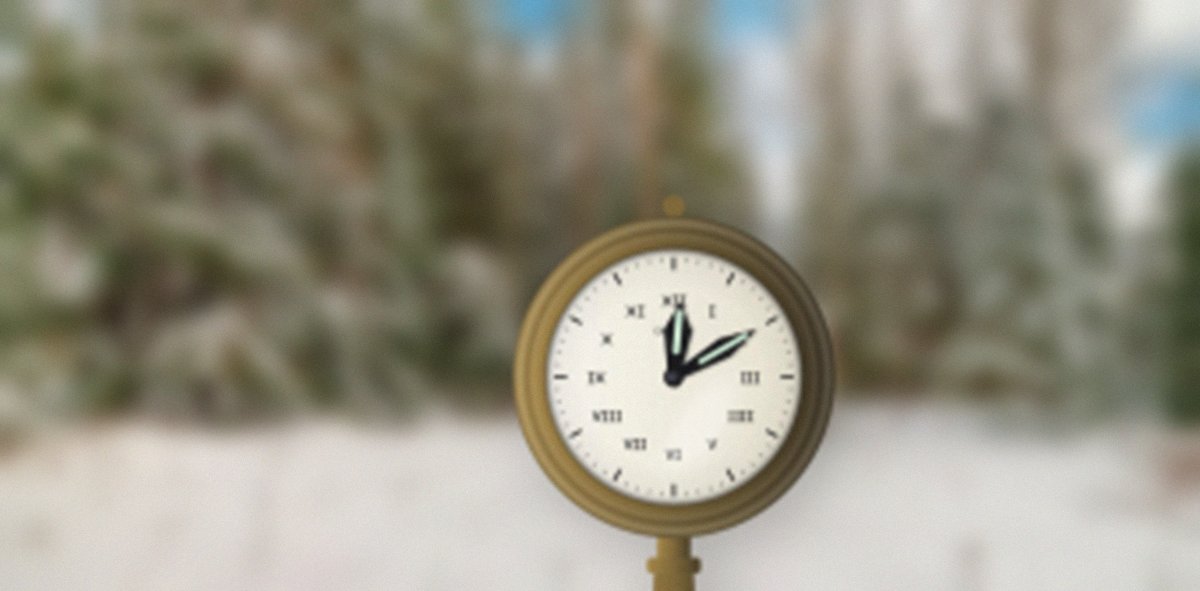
12:10
